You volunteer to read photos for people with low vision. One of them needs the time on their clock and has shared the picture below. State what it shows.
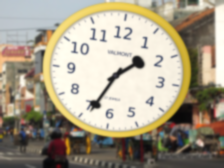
1:34
